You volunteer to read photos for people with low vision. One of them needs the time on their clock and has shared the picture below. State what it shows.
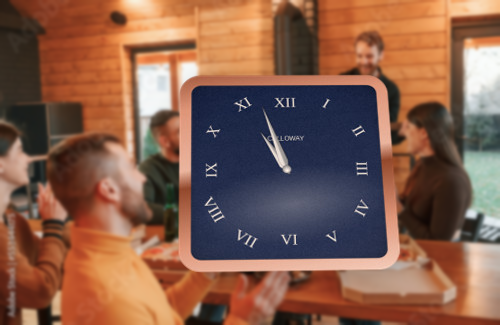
10:57
